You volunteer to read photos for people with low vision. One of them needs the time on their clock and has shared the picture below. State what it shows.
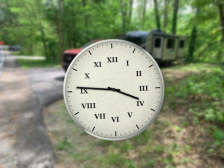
3:46
